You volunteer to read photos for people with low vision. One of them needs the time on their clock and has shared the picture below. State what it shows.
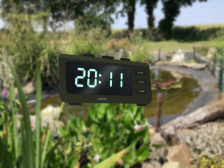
20:11
